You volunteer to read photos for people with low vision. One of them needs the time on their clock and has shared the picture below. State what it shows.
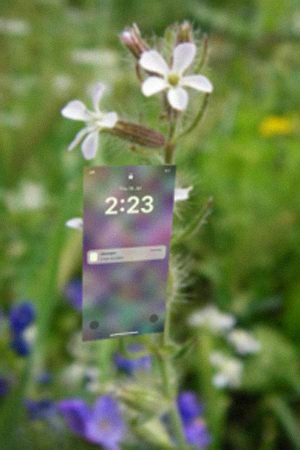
2:23
